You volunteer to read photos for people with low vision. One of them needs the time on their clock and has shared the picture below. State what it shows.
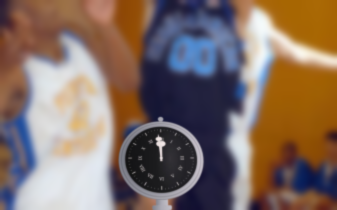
11:59
